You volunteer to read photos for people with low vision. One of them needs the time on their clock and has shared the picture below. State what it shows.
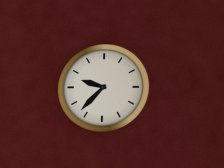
9:37
